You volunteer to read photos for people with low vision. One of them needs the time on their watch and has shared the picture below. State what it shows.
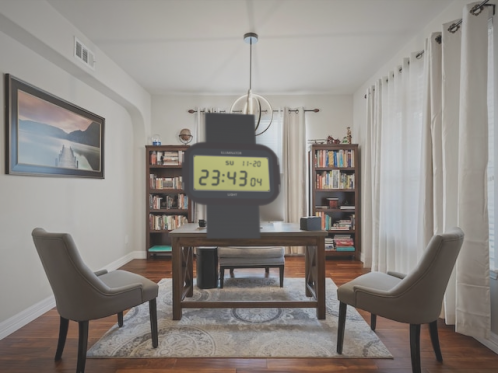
23:43:04
